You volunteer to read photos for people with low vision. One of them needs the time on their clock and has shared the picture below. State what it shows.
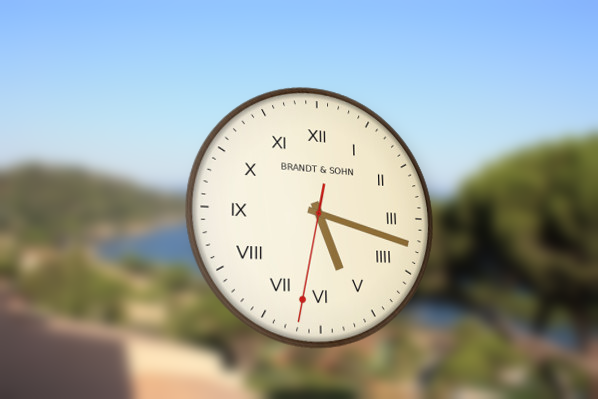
5:17:32
